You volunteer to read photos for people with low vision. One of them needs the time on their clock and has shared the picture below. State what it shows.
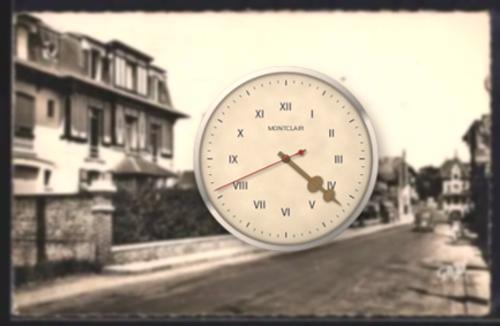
4:21:41
